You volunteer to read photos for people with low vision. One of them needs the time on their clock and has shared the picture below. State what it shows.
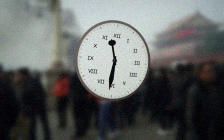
11:31
